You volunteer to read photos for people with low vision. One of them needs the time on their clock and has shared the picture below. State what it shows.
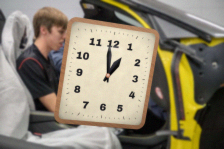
12:59
